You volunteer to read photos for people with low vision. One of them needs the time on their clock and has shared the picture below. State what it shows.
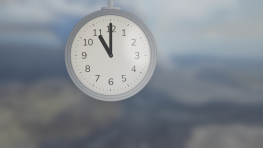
11:00
